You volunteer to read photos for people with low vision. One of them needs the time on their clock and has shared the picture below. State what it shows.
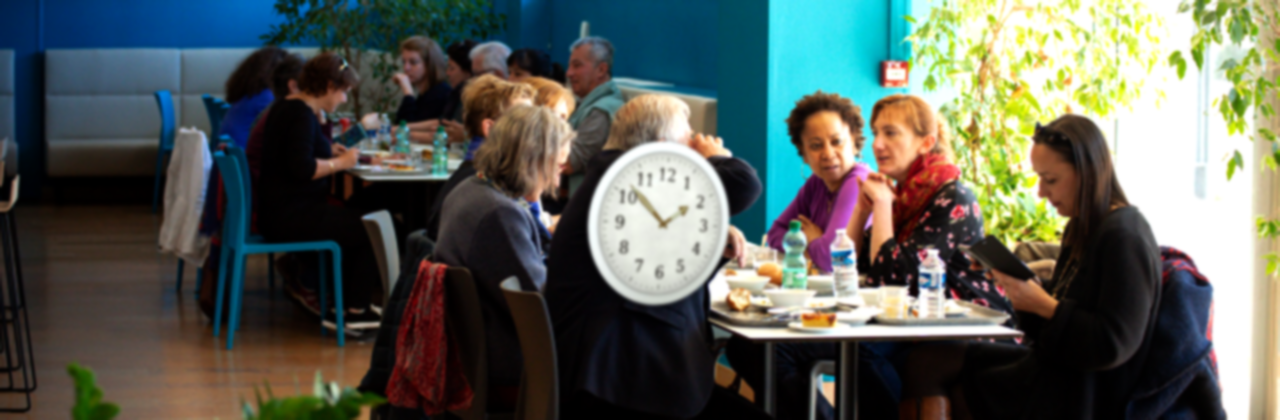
1:52
